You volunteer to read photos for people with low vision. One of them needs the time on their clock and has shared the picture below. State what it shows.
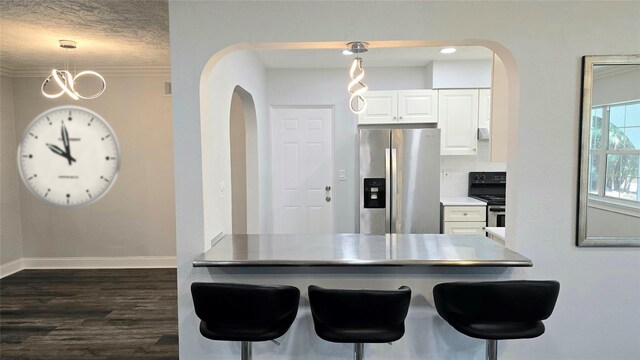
9:58
